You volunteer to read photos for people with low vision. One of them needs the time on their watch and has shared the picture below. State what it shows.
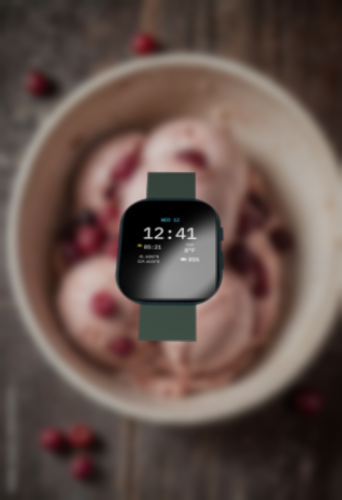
12:41
